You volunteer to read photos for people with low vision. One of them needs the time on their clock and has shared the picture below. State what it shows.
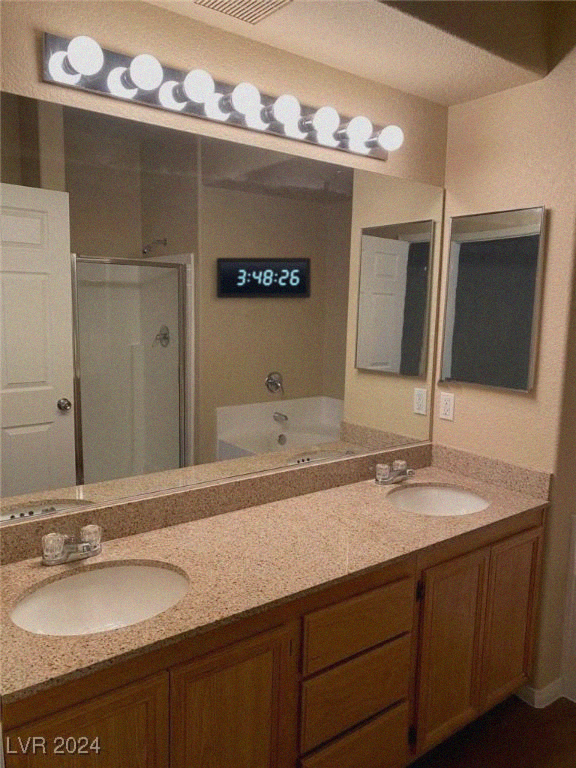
3:48:26
